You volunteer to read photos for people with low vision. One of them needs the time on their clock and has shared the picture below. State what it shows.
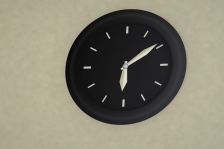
6:09
